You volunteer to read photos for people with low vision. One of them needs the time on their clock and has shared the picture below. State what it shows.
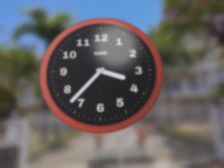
3:37
